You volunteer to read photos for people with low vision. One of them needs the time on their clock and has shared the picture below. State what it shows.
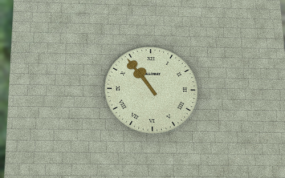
10:54
